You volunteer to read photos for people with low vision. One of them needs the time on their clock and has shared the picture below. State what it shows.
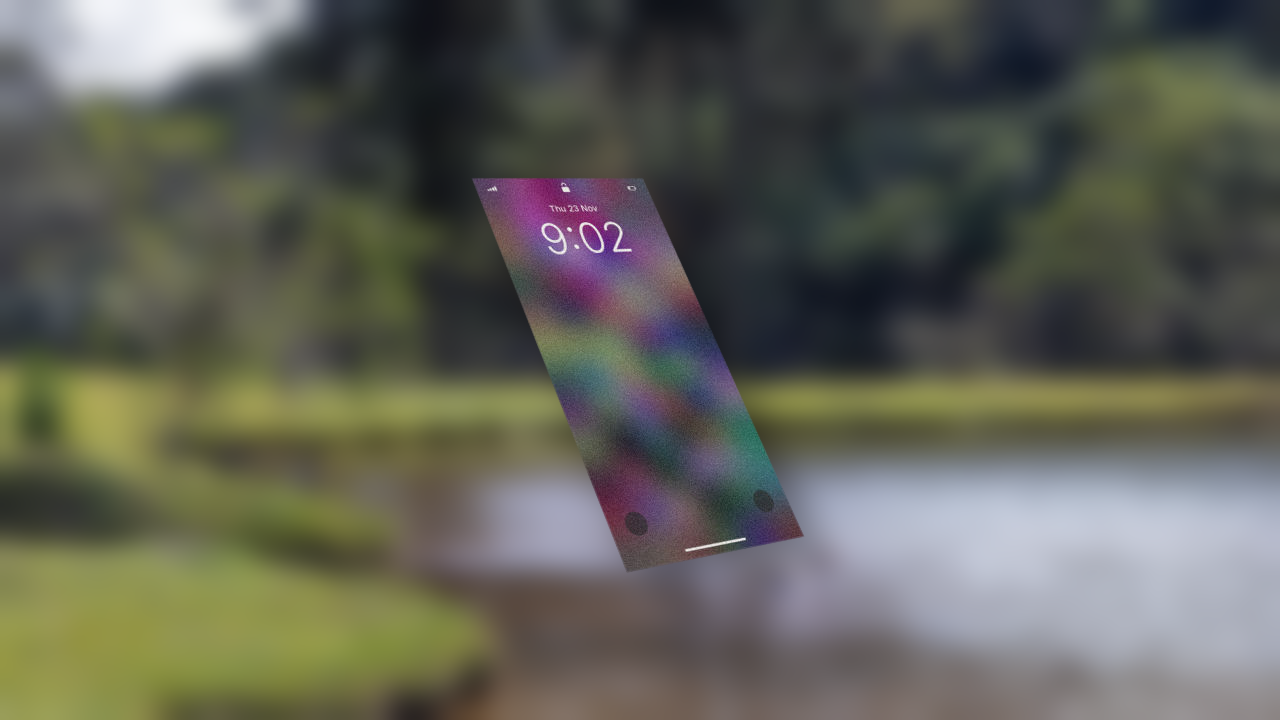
9:02
